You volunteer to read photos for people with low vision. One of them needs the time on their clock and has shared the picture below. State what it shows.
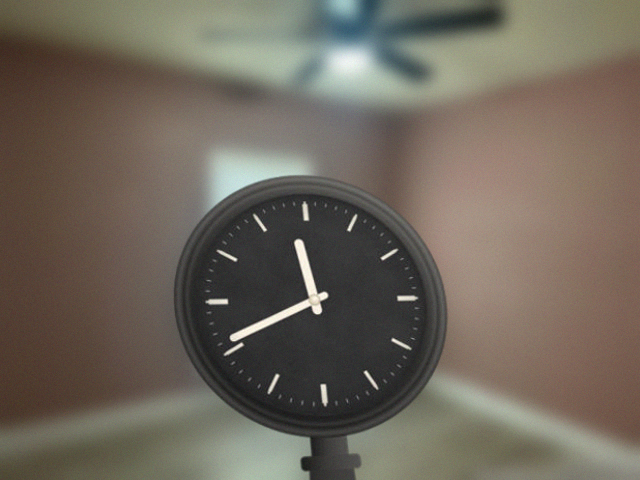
11:41
